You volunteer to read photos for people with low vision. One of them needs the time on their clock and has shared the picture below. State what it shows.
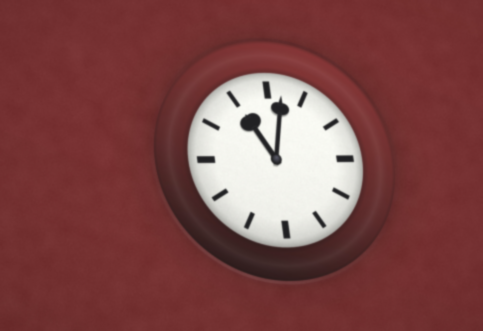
11:02
